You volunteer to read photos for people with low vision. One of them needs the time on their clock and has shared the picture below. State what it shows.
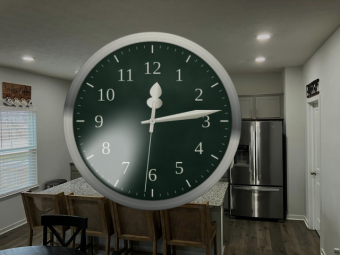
12:13:31
